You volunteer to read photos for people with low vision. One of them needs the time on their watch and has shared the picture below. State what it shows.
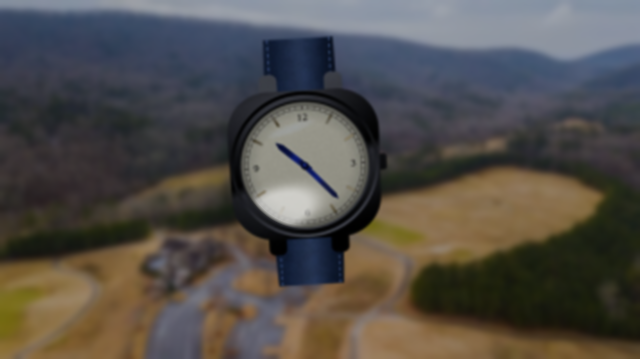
10:23
